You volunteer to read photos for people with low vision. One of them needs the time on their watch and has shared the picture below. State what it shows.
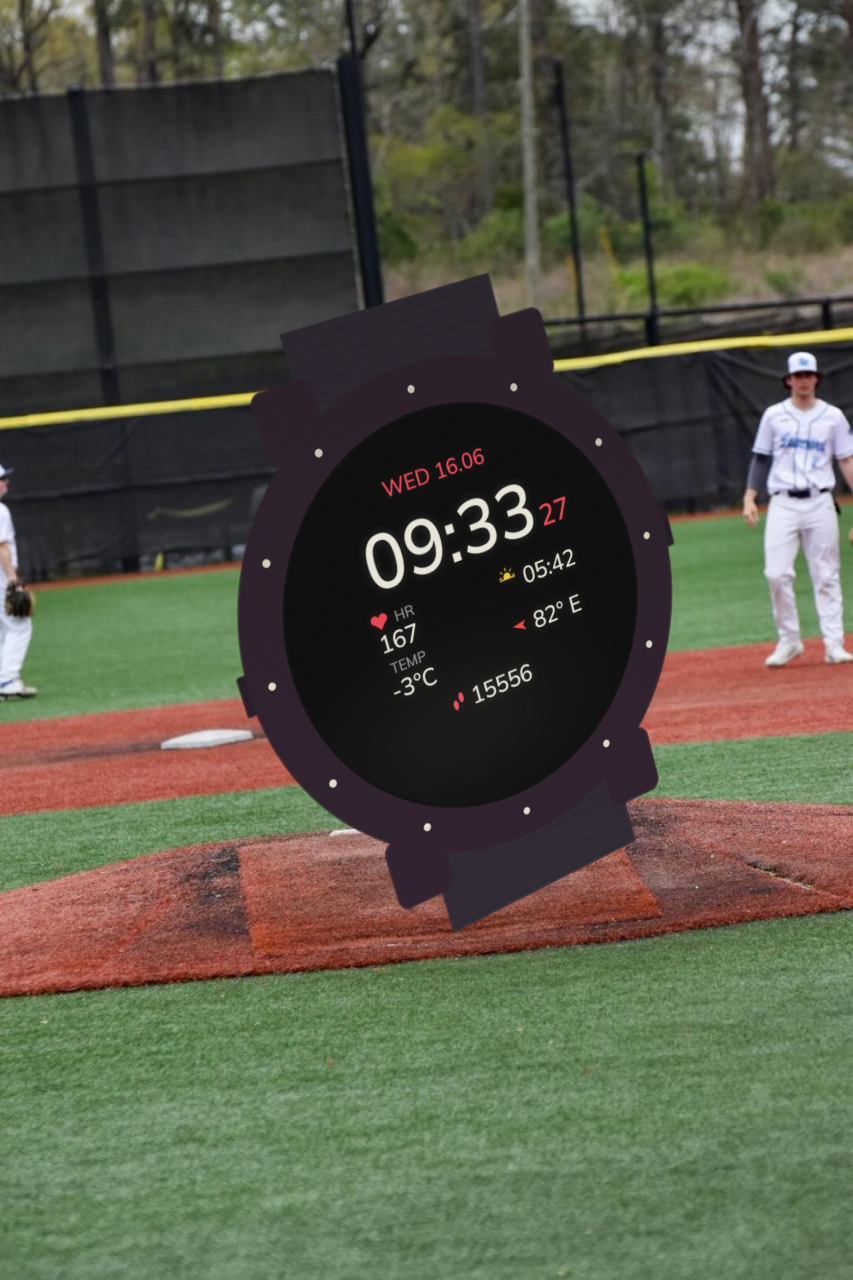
9:33:27
